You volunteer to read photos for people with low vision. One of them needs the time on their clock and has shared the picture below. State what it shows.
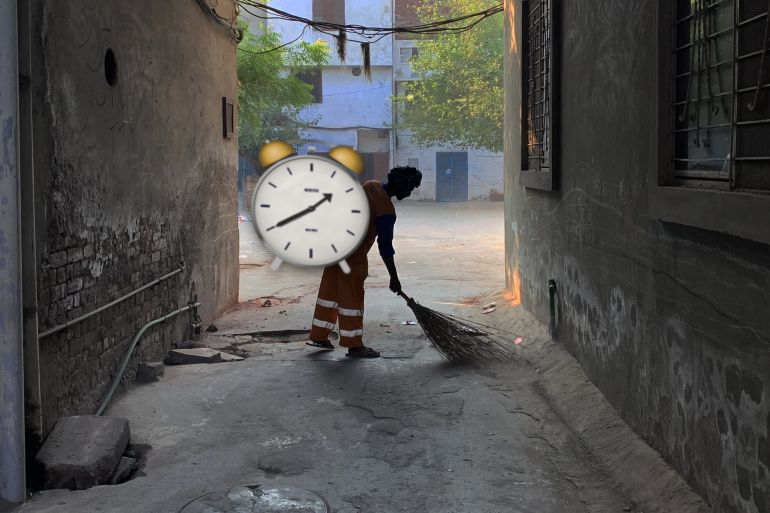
1:40
